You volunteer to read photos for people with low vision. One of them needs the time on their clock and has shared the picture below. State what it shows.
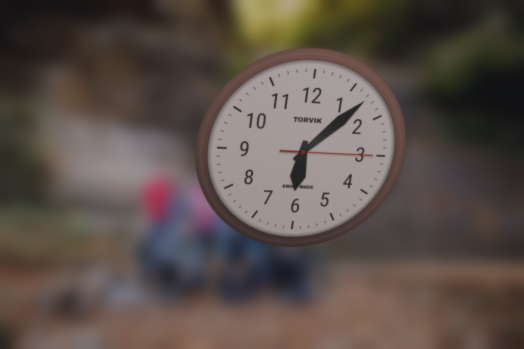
6:07:15
